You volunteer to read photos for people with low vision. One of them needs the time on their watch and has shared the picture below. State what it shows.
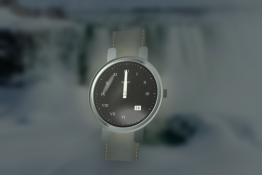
12:00
